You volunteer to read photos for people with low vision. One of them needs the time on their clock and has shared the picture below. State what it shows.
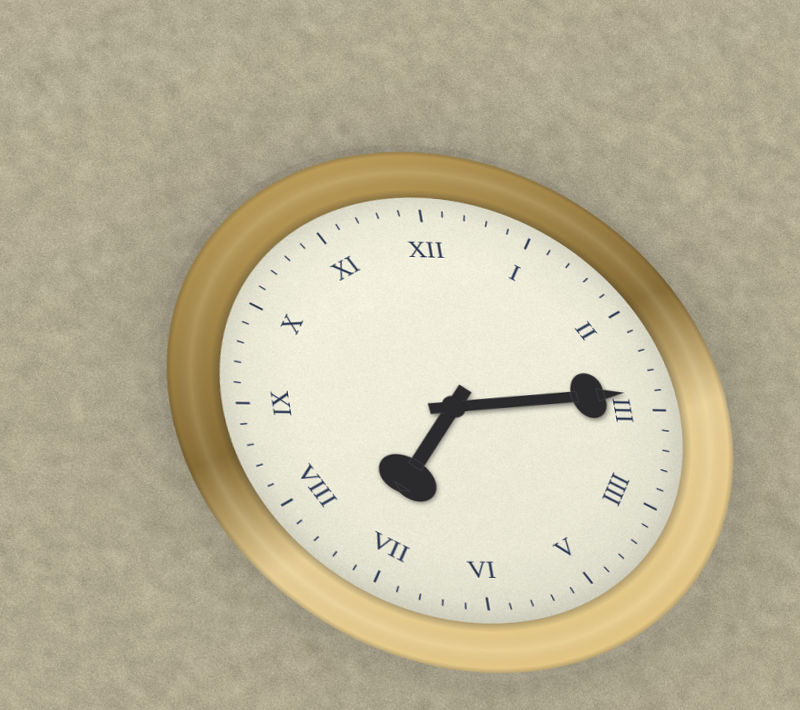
7:14
